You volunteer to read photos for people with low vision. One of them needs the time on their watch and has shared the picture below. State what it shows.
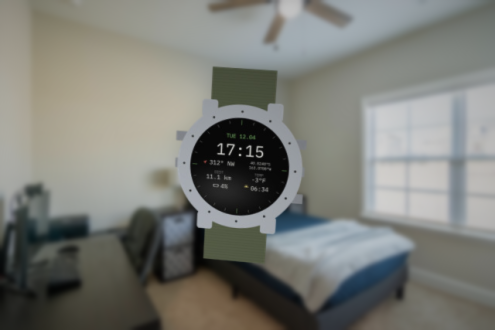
17:15
